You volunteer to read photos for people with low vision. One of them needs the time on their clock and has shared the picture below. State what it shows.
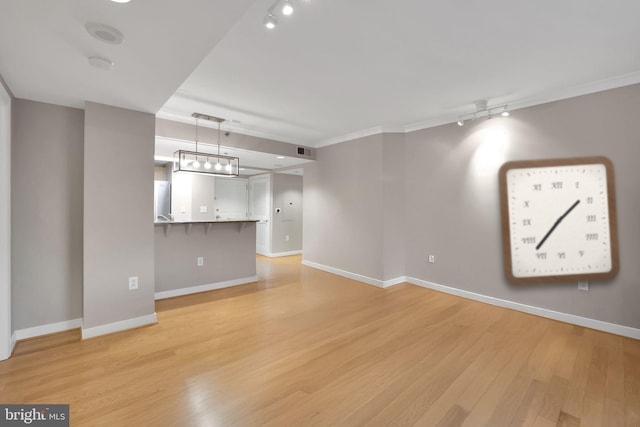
1:37
